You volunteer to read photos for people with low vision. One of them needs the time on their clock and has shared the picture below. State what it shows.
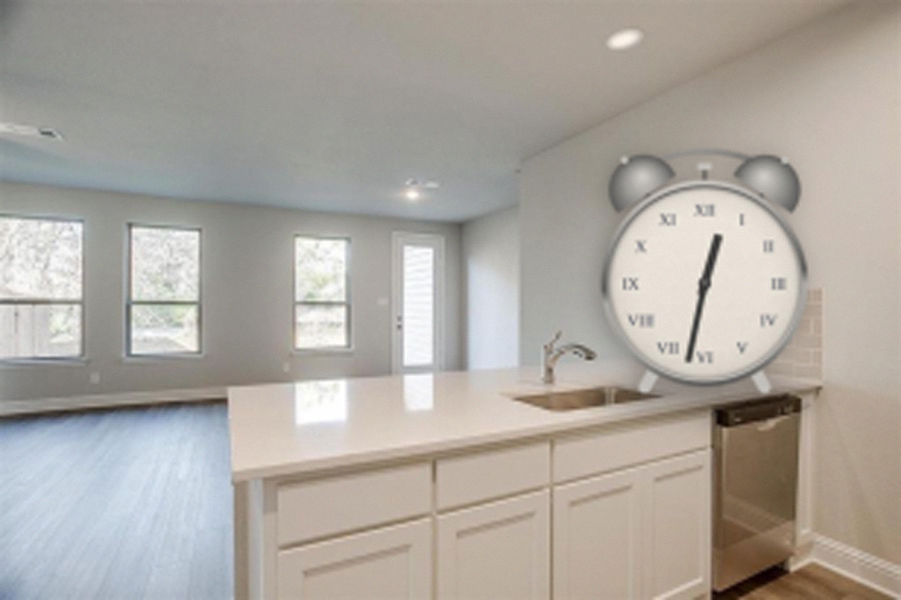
12:32
